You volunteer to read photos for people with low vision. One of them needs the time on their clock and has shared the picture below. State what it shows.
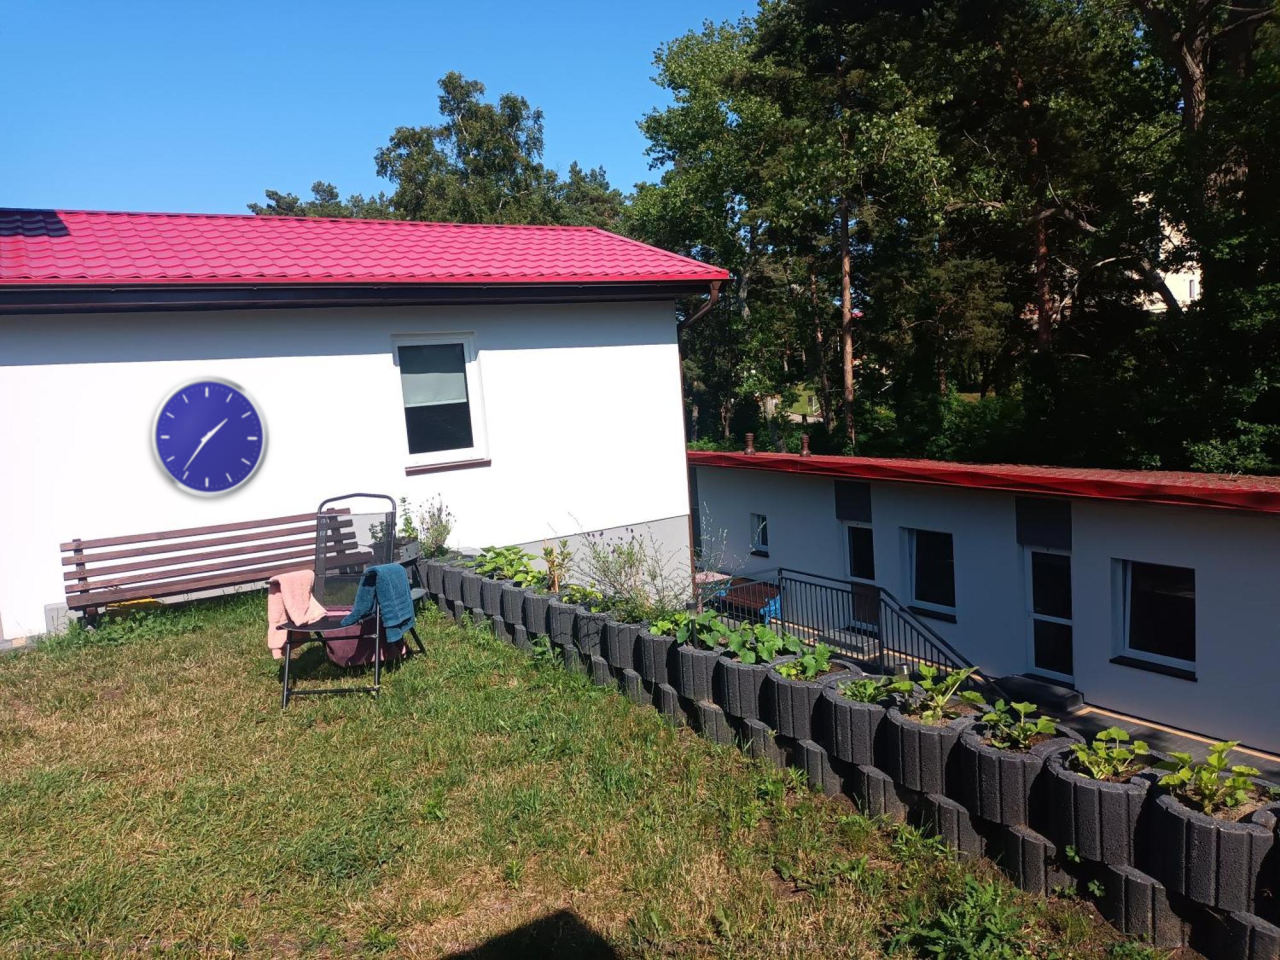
1:36
